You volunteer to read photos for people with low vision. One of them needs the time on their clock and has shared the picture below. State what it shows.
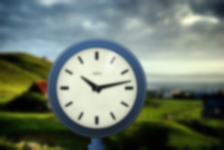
10:13
